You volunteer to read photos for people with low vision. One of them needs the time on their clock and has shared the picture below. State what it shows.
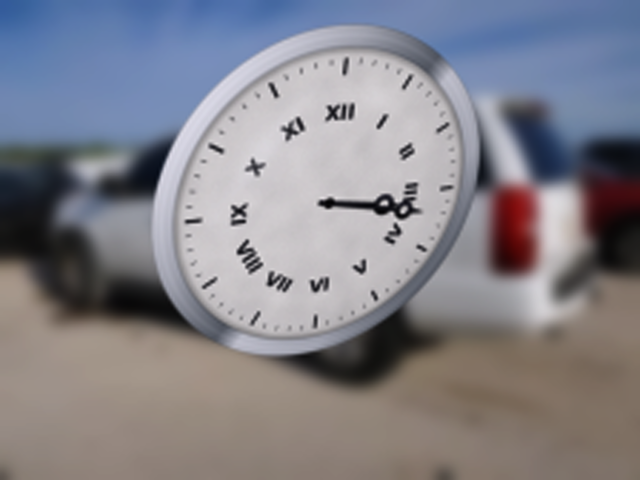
3:17
